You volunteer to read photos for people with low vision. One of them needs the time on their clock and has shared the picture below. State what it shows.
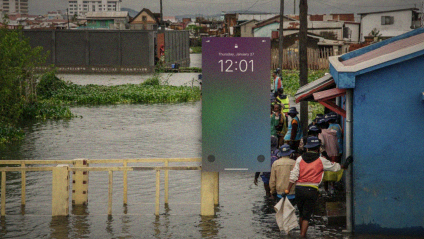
12:01
